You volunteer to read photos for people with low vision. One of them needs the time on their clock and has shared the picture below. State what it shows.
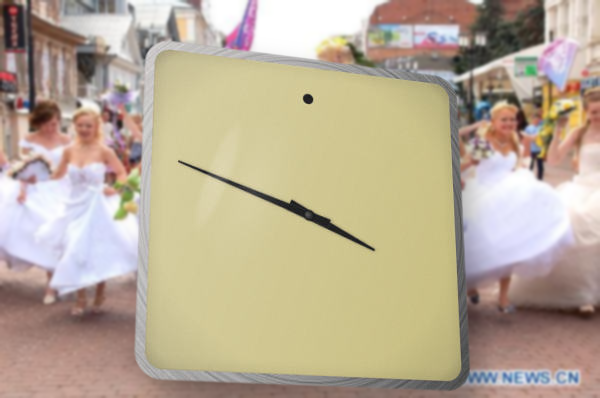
3:48
